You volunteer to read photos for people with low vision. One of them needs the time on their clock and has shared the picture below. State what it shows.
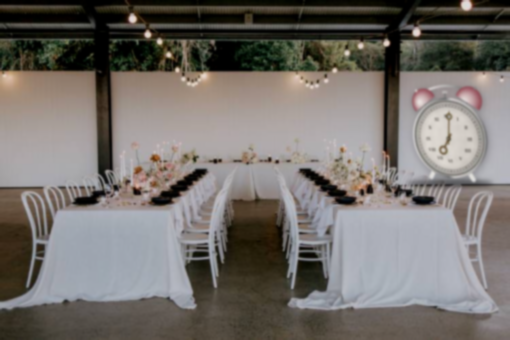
7:01
